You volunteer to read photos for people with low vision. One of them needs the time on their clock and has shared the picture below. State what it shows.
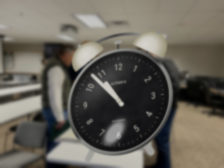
10:53
